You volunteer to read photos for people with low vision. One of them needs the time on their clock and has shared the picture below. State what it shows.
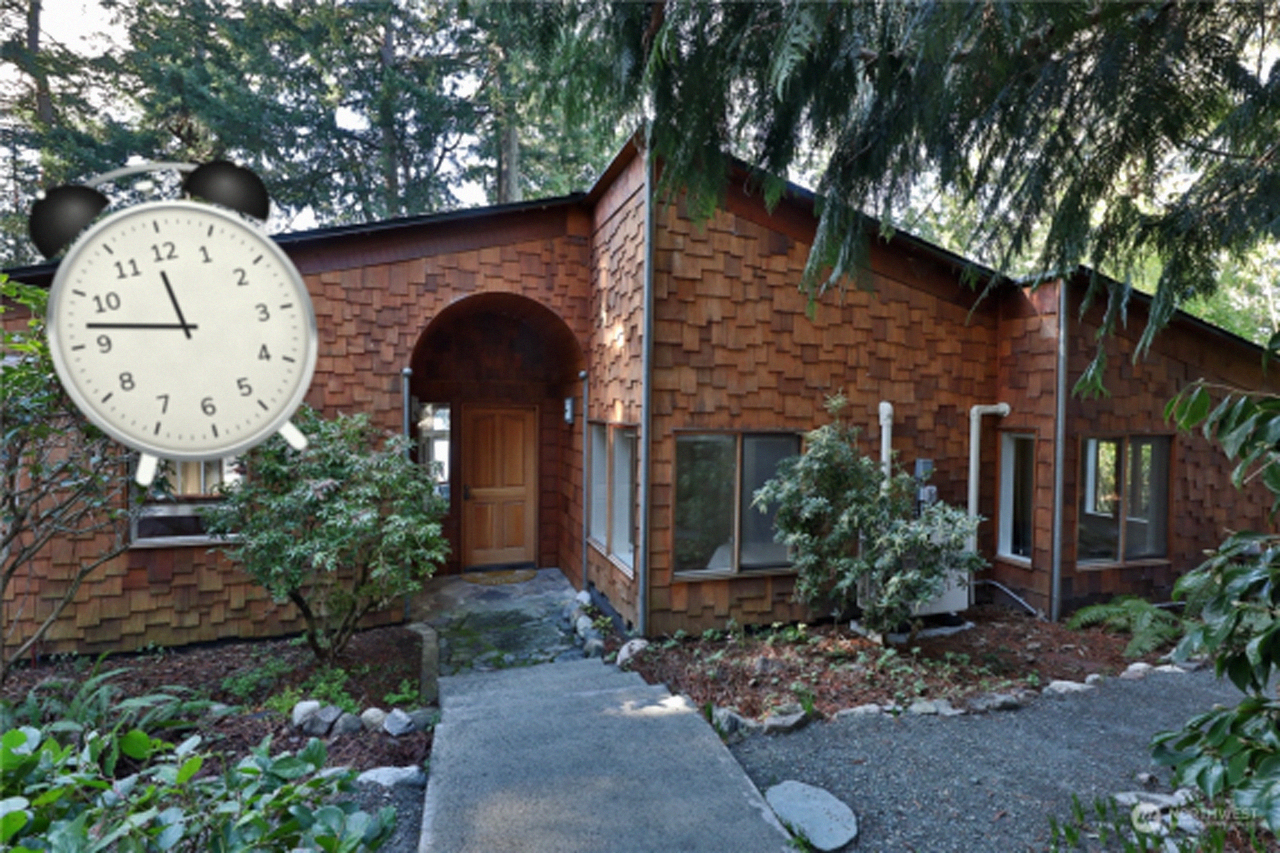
11:47
